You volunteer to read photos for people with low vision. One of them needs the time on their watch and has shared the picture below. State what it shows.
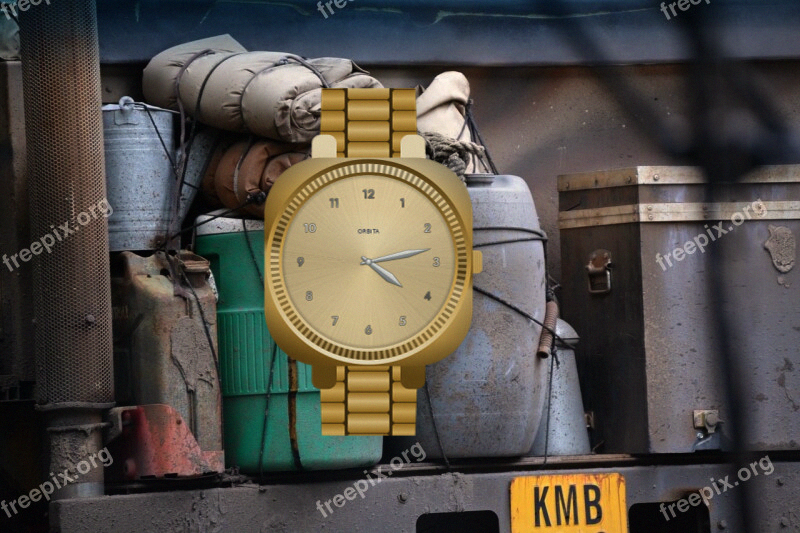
4:13
